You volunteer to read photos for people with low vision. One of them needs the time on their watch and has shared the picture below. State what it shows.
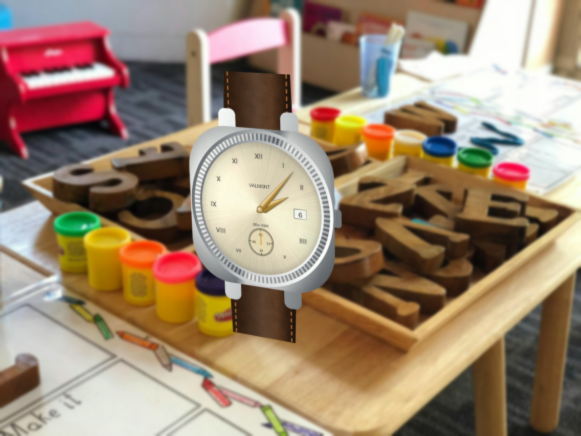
2:07
